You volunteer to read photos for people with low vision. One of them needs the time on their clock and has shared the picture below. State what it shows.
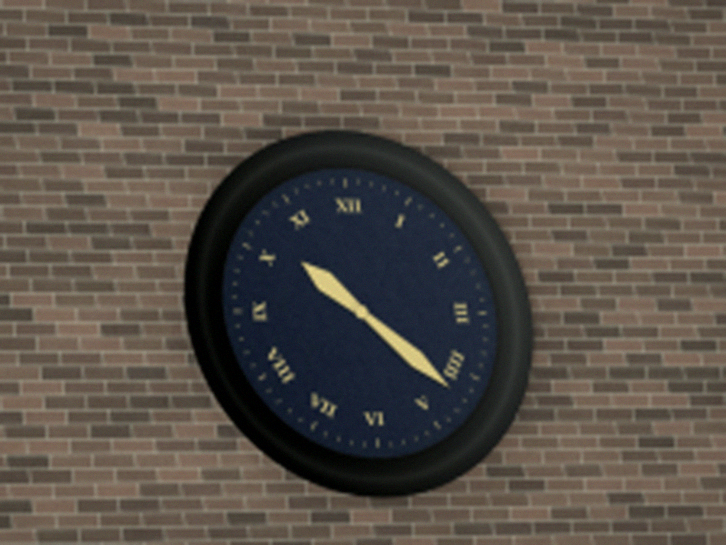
10:22
